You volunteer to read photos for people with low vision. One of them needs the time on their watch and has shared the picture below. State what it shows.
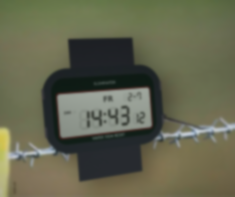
14:43
